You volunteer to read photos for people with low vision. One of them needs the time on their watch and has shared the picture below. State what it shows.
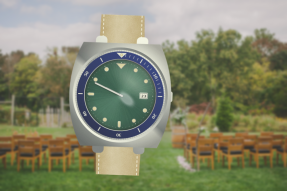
9:49
